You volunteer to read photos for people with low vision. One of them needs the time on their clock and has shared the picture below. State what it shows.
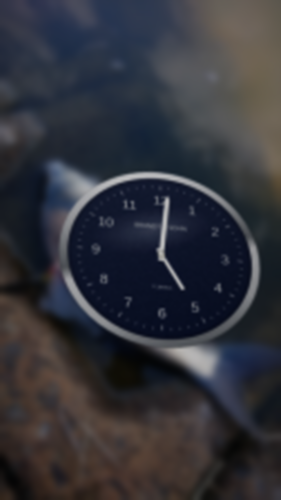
5:01
